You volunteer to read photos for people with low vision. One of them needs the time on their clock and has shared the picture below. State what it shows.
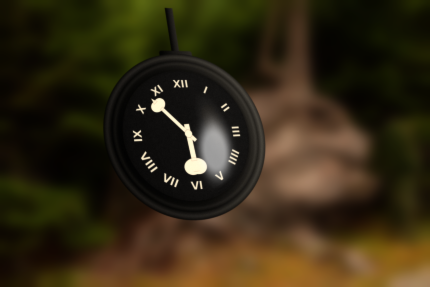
5:53
